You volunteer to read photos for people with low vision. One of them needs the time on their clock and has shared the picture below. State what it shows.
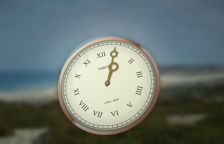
1:04
